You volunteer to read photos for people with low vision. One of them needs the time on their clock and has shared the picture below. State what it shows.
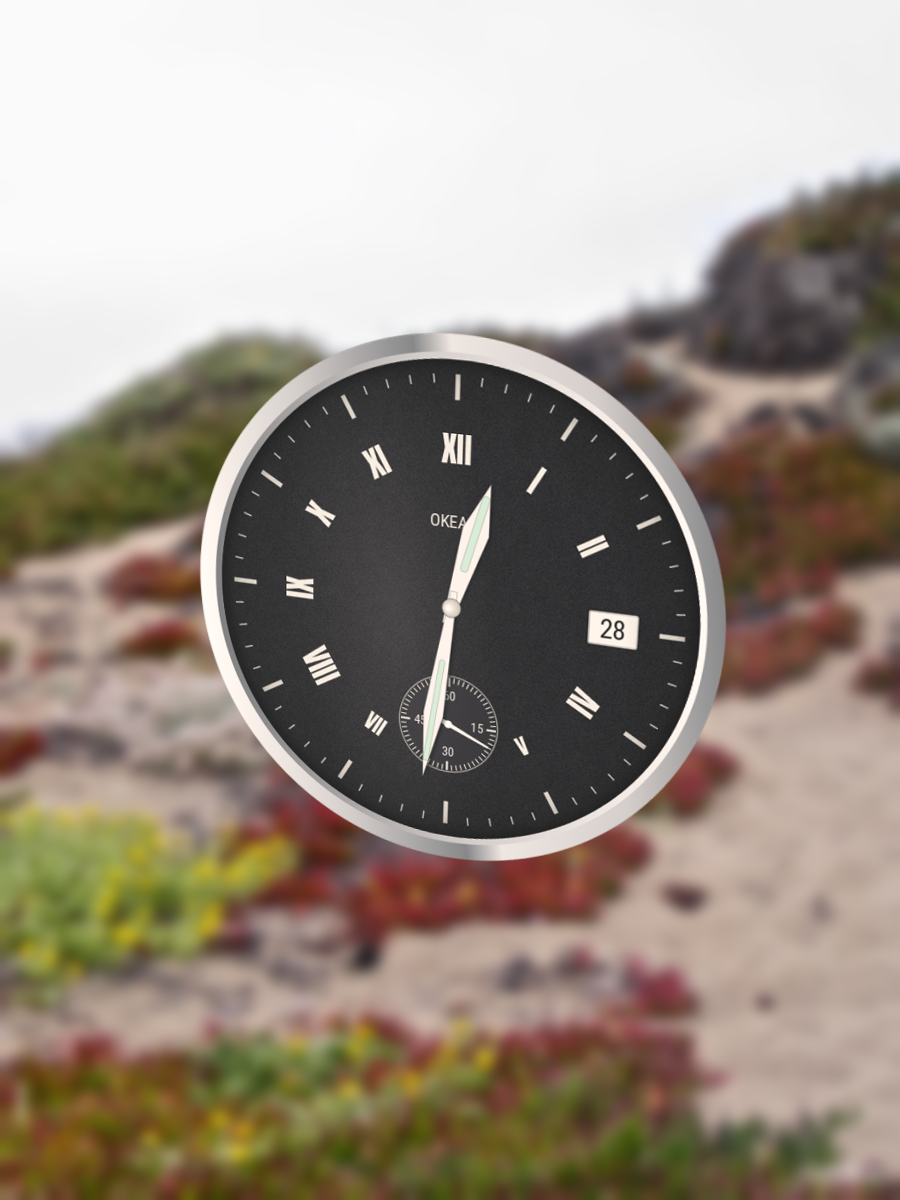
12:31:19
